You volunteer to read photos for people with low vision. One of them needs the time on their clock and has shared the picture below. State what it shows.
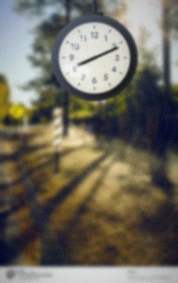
8:11
